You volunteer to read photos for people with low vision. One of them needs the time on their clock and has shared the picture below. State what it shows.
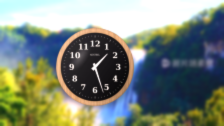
1:27
